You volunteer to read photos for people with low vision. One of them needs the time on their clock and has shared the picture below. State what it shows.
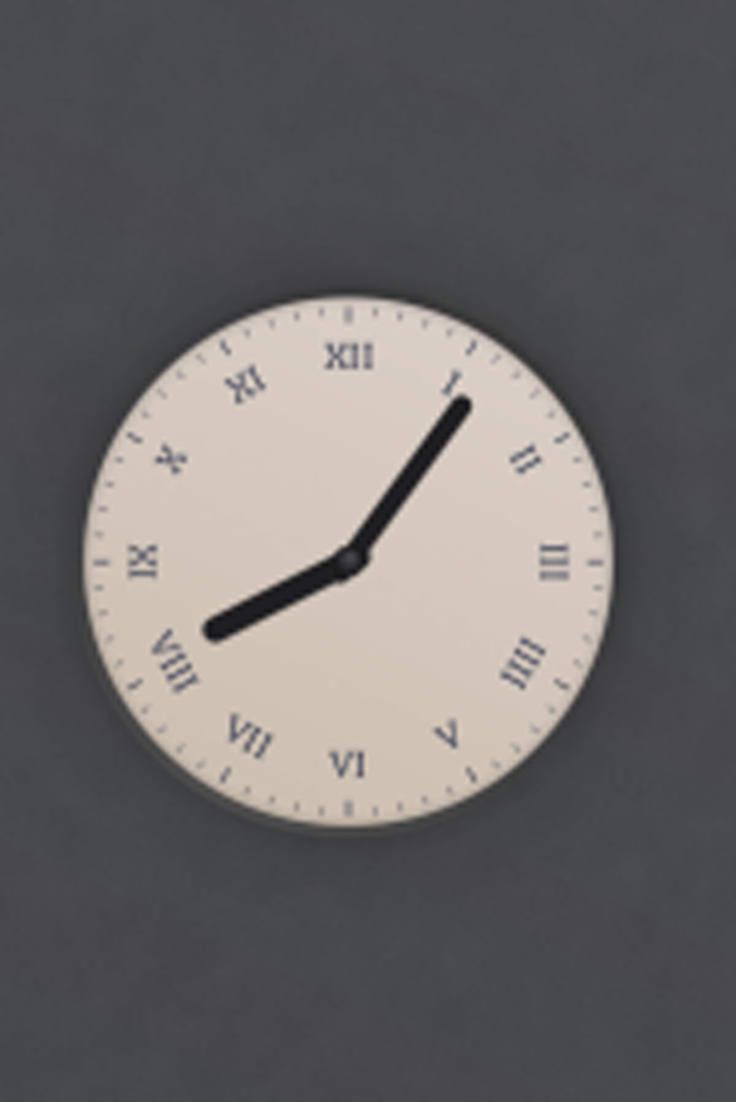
8:06
